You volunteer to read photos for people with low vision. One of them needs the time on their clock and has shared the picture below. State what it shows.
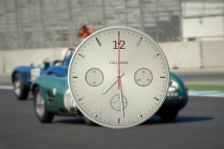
7:29
